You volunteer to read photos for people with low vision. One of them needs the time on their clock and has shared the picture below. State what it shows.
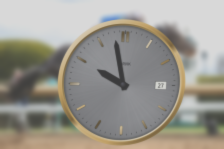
9:58
